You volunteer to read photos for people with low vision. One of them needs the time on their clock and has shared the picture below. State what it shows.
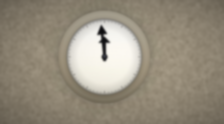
11:59
